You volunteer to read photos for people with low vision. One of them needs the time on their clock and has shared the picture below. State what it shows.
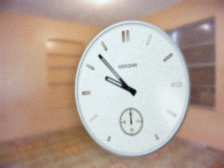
9:53
